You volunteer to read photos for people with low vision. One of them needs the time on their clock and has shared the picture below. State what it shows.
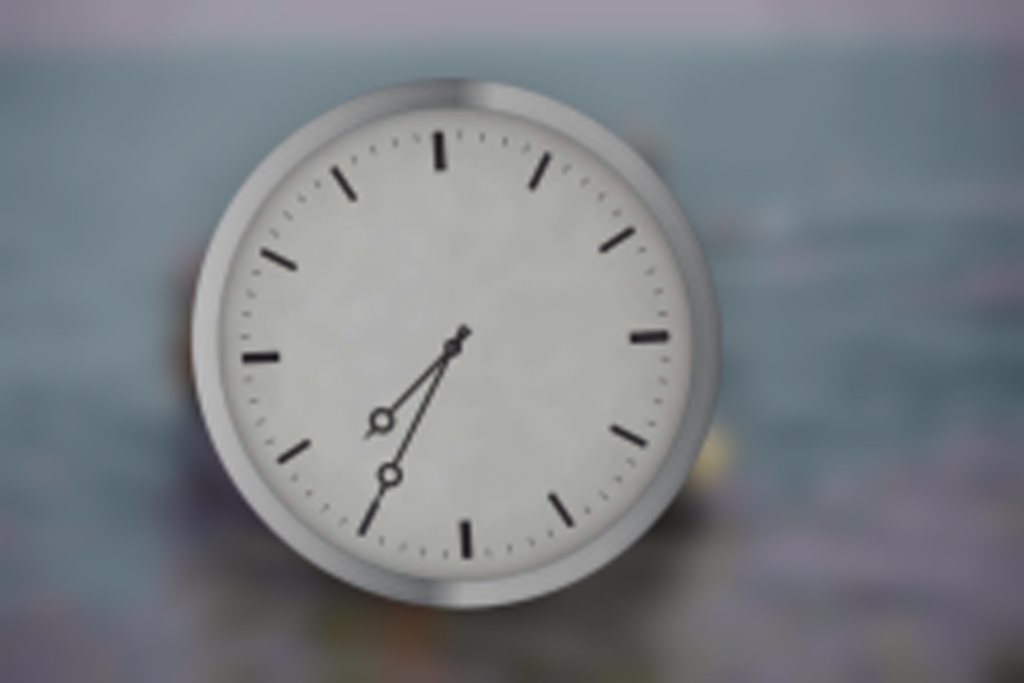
7:35
